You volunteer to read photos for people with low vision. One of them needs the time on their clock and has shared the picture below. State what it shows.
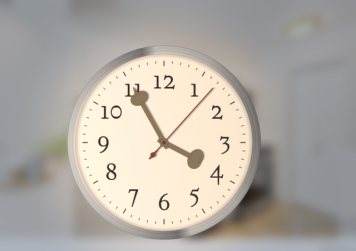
3:55:07
